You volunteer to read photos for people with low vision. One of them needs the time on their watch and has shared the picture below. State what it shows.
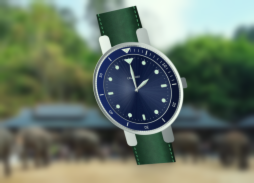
2:00
